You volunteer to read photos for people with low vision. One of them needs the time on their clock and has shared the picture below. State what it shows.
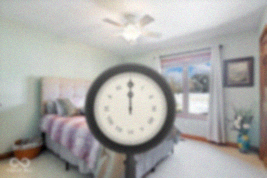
12:00
